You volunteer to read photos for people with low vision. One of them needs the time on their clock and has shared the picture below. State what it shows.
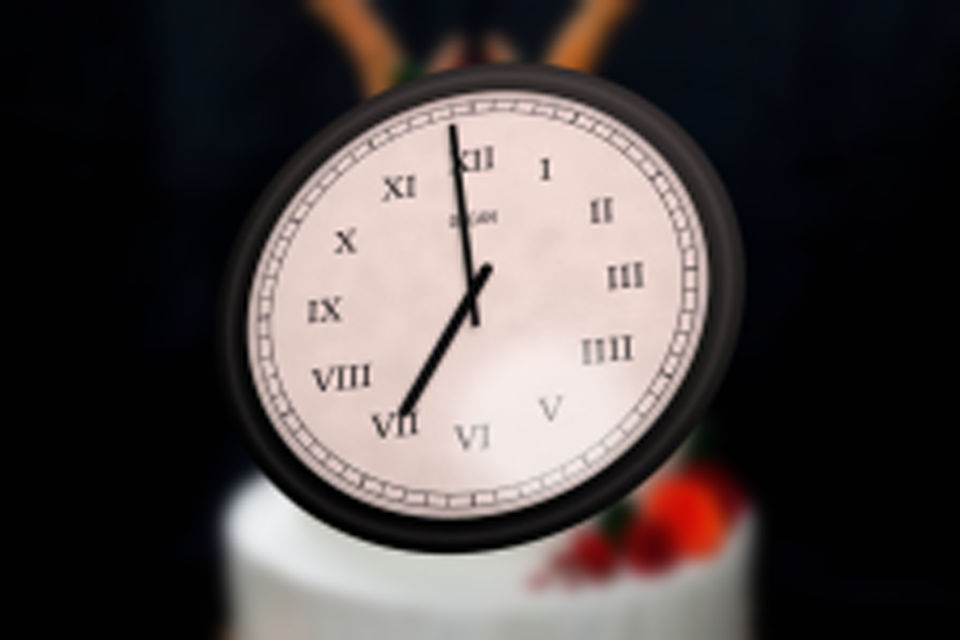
6:59
